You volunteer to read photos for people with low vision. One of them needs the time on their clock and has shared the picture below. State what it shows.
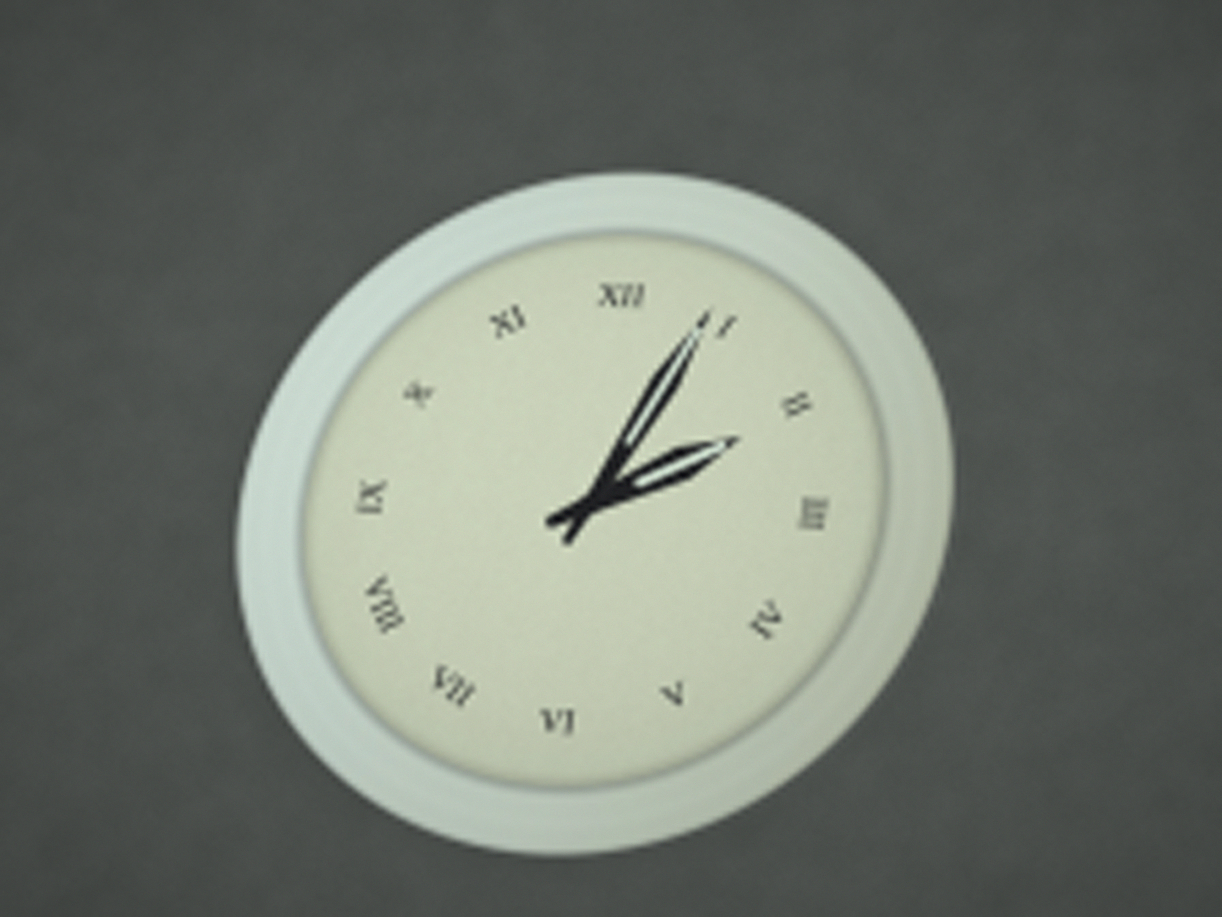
2:04
